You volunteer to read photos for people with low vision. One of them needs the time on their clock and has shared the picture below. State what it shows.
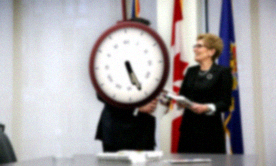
5:26
